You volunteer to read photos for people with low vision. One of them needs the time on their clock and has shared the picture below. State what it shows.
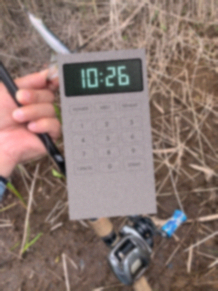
10:26
